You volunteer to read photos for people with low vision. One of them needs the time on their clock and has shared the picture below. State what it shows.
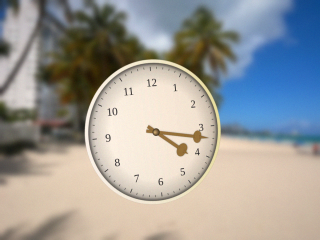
4:17
